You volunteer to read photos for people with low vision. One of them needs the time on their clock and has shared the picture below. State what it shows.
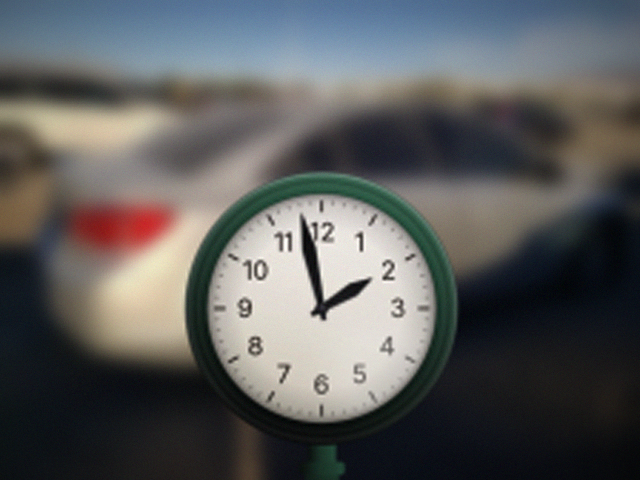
1:58
